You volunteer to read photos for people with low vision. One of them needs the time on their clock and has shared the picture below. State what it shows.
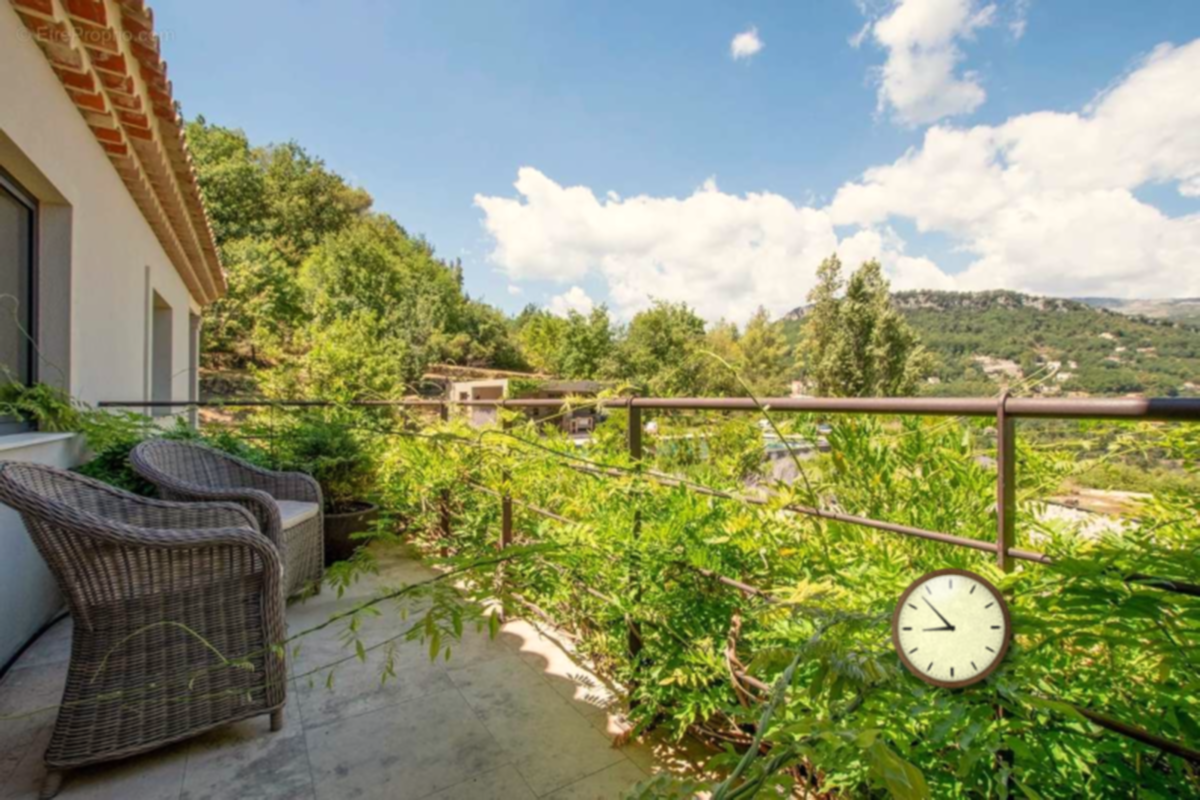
8:53
